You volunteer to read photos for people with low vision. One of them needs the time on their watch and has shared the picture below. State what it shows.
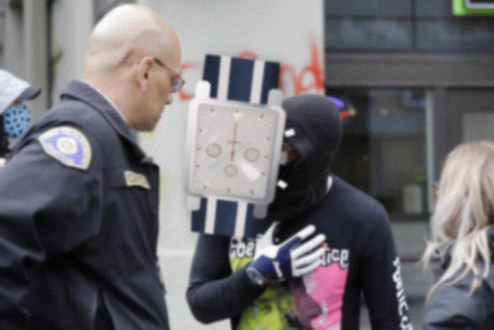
1:38
